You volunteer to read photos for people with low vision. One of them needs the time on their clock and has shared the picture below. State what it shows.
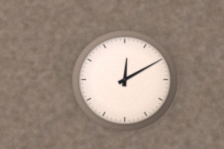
12:10
